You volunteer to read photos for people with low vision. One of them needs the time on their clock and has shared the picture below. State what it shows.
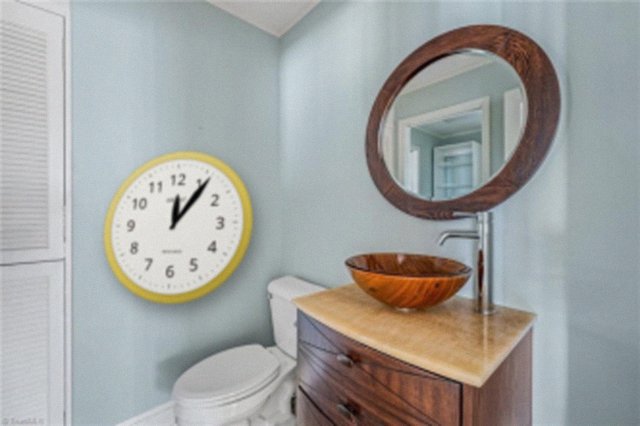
12:06
